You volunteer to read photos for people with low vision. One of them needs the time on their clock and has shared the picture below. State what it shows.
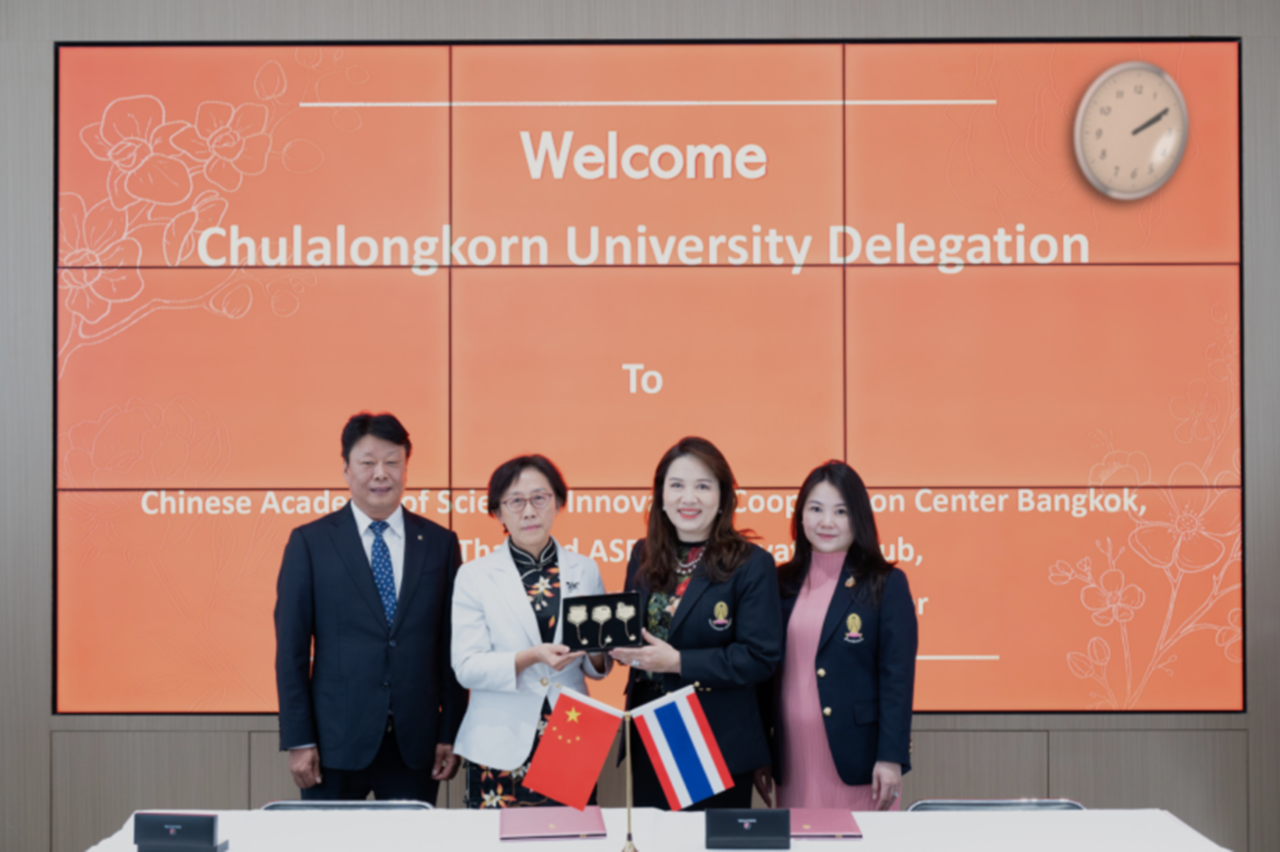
2:10
